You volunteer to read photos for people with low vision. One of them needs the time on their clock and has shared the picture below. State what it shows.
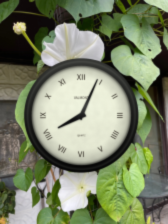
8:04
